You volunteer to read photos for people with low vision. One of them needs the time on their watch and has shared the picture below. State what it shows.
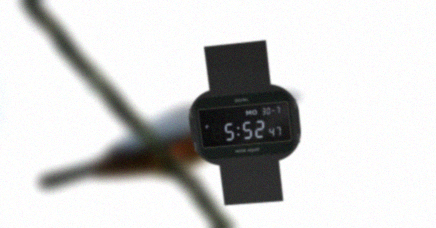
5:52
